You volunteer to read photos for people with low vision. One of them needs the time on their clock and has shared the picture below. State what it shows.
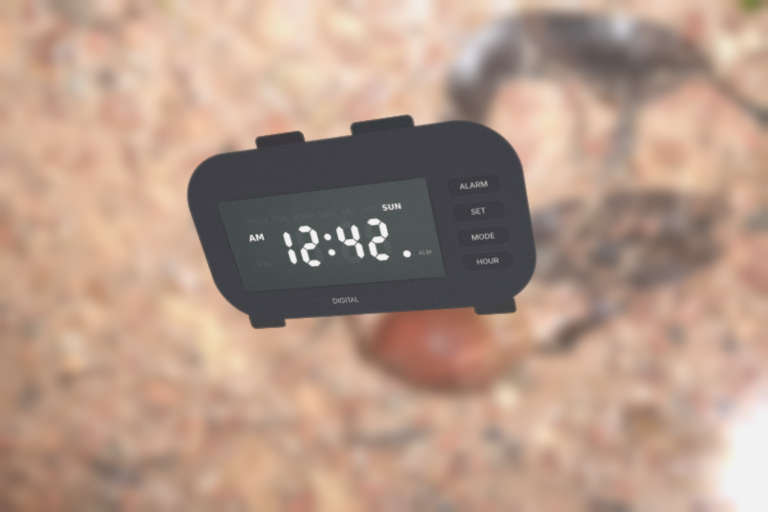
12:42
